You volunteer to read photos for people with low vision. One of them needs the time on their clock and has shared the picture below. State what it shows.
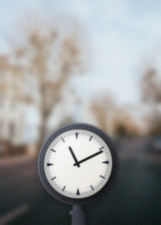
11:11
